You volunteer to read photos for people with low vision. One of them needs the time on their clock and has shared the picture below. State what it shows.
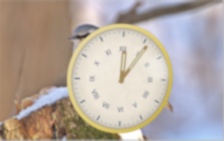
12:06
